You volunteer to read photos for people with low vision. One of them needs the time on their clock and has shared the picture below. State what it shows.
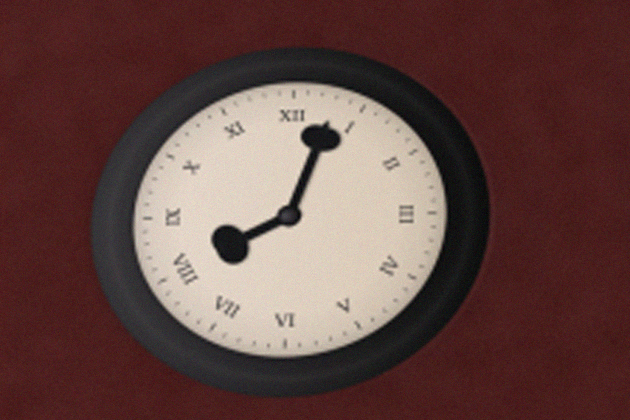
8:03
